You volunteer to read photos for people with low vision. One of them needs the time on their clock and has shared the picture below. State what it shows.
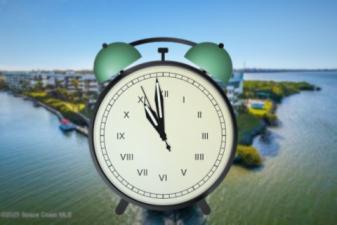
10:58:56
